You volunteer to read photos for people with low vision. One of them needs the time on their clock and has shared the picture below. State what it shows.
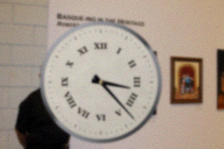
3:23
